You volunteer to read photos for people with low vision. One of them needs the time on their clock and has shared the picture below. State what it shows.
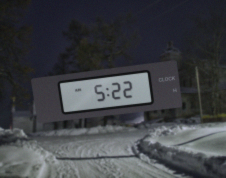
5:22
